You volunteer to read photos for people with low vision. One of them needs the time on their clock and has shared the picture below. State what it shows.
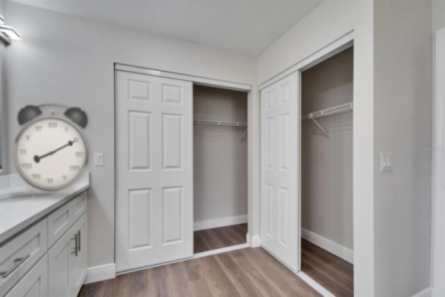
8:10
